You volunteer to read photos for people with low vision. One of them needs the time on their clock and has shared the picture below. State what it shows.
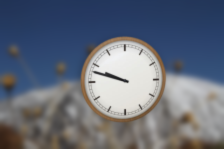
9:48
